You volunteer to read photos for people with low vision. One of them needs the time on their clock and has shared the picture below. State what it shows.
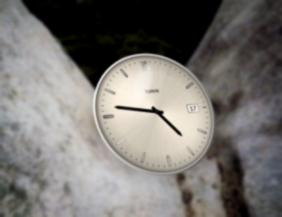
4:47
